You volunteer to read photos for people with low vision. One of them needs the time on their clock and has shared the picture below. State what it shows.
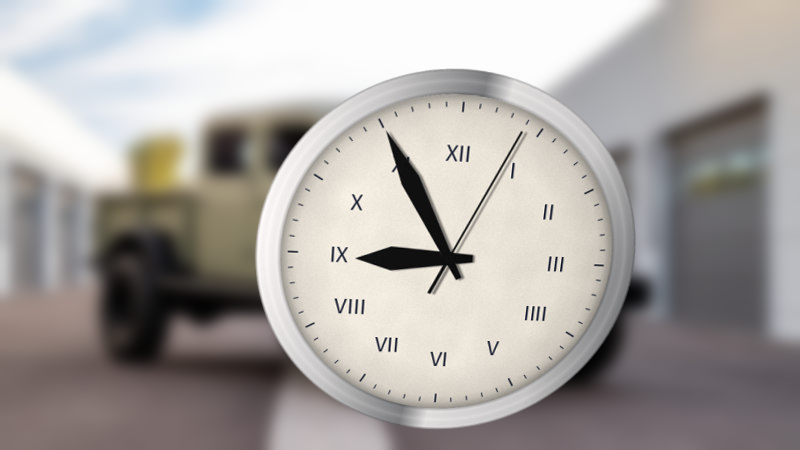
8:55:04
